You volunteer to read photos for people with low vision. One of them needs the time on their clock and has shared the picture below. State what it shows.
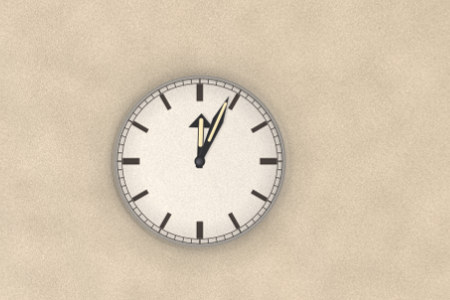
12:04
